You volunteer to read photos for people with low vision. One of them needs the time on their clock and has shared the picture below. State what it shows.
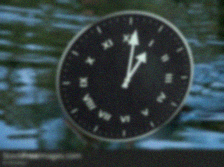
1:01
